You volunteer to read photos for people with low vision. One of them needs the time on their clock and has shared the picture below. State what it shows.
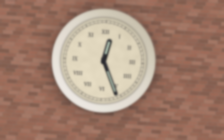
12:26
